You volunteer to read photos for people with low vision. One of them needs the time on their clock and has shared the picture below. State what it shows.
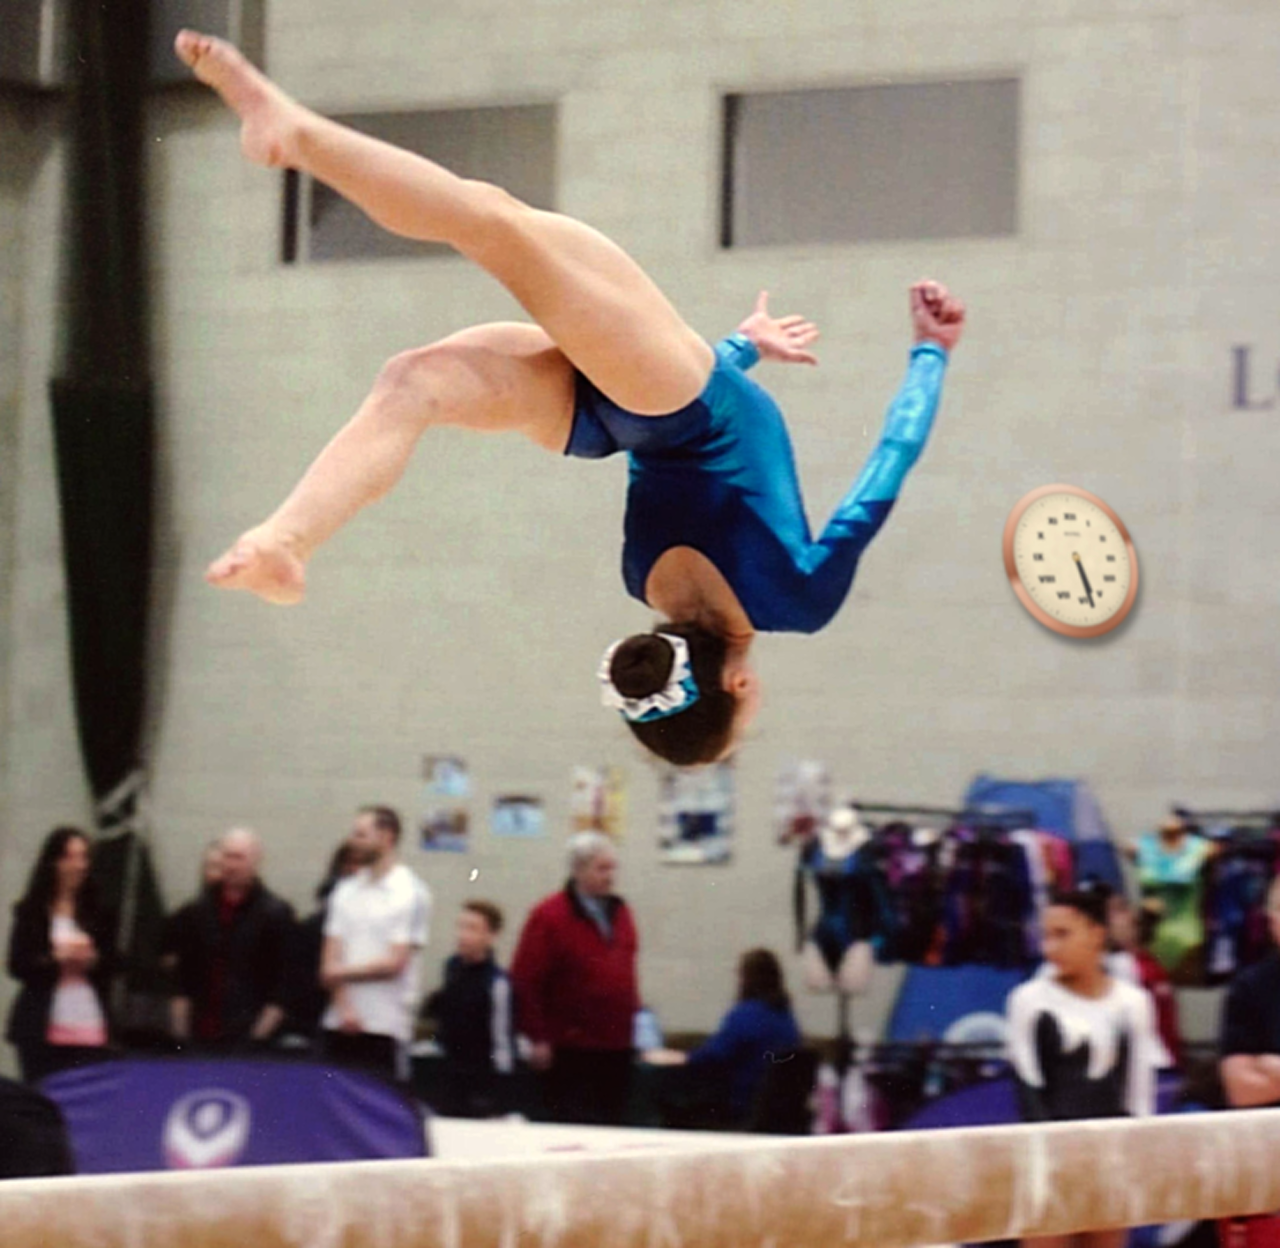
5:28
